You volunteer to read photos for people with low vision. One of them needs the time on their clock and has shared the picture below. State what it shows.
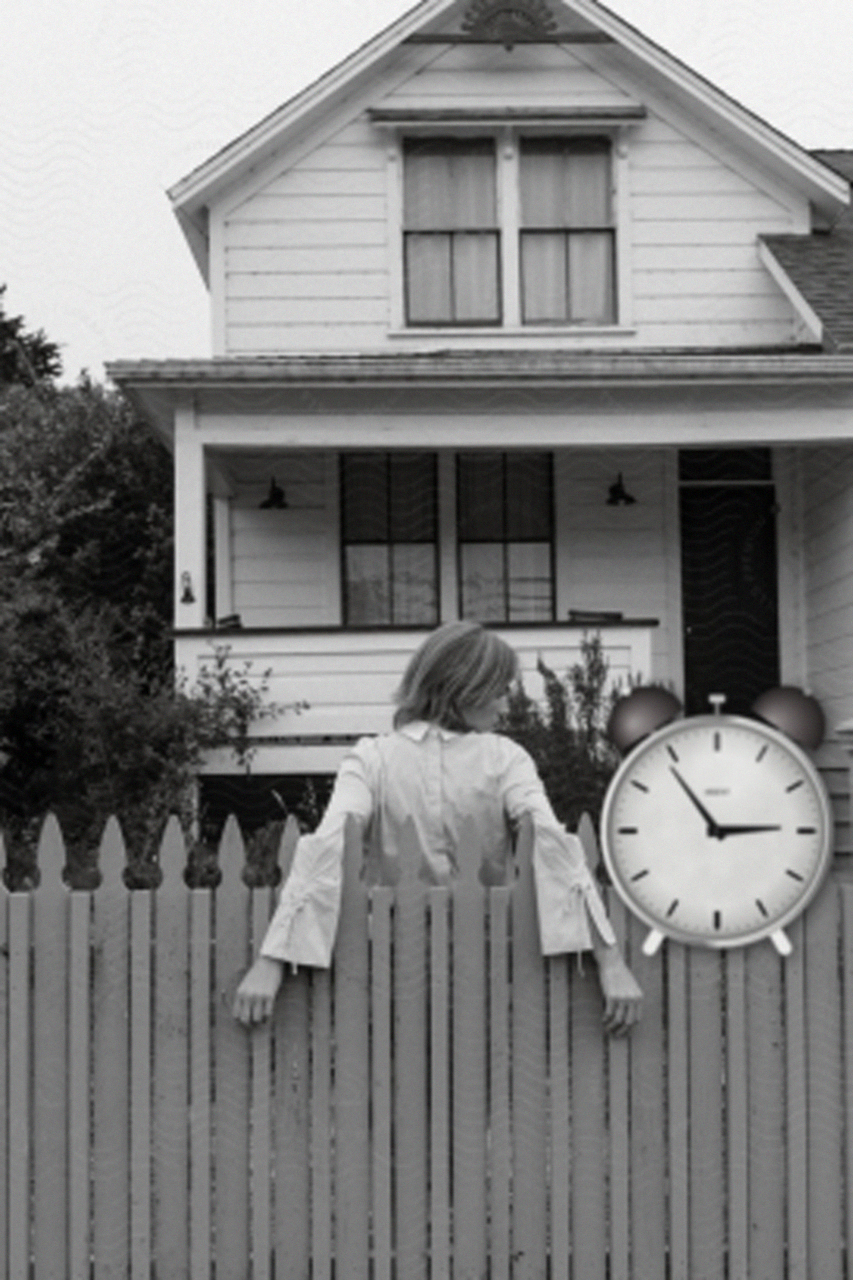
2:54
